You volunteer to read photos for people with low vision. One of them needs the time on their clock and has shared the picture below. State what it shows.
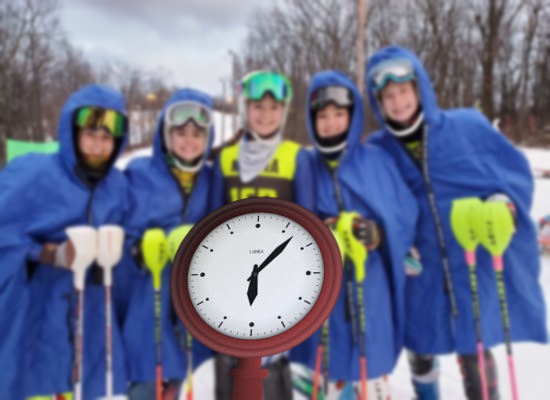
6:07
